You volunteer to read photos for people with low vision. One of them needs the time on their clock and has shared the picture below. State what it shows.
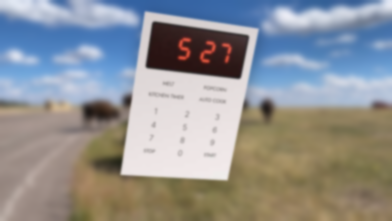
5:27
